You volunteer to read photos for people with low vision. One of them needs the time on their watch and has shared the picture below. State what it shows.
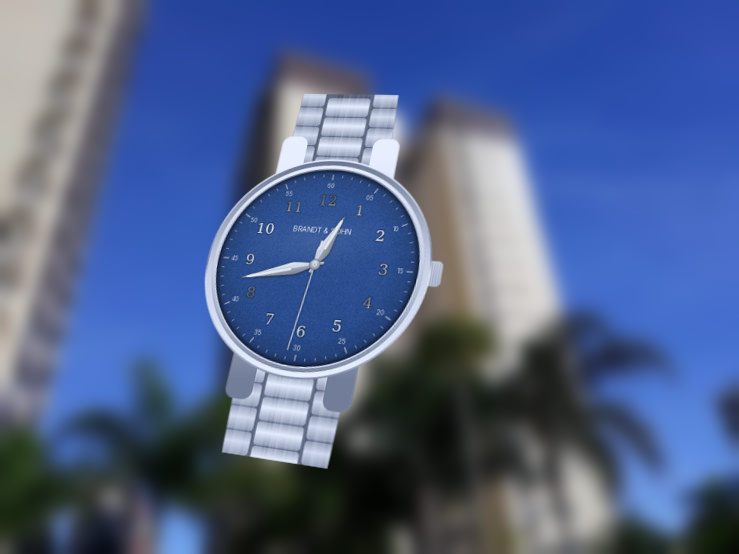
12:42:31
